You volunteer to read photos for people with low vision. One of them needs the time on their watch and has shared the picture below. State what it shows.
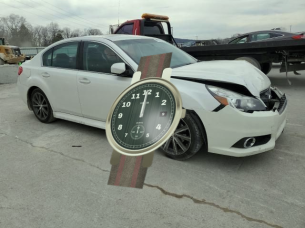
12:00
